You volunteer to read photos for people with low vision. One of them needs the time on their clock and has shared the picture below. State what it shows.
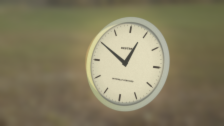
12:50
